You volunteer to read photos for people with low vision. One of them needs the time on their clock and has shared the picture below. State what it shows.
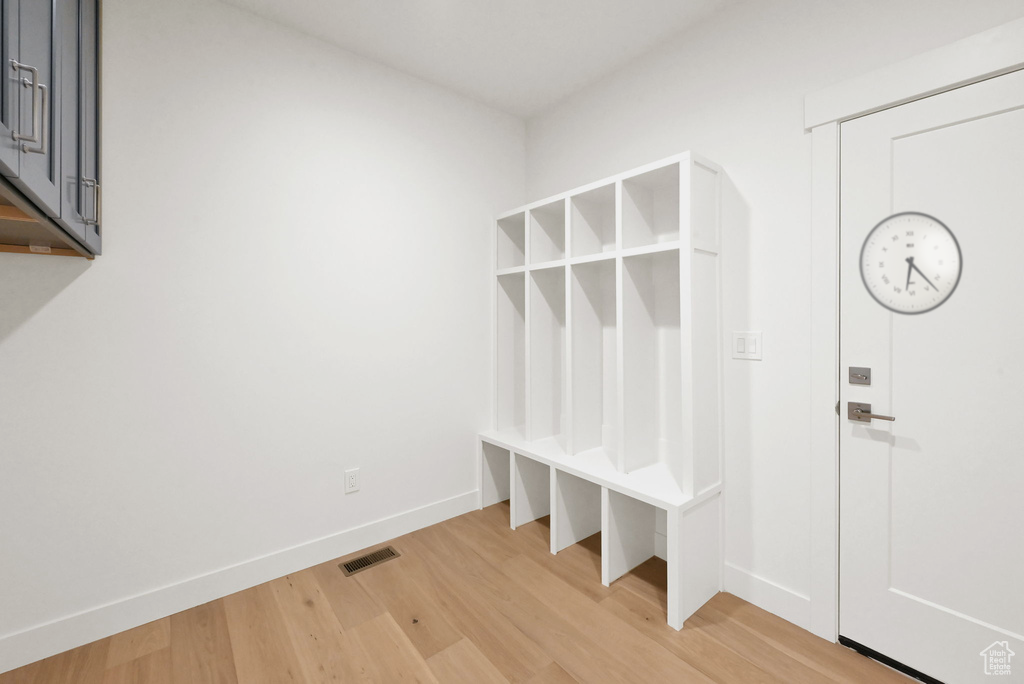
6:23
